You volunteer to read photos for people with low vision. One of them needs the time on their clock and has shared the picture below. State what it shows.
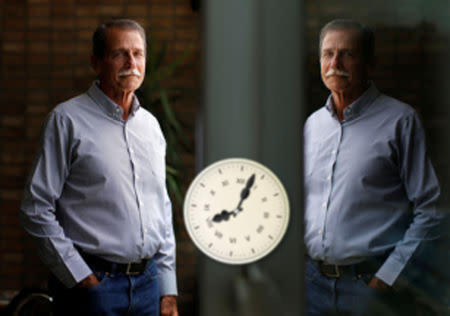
8:03
